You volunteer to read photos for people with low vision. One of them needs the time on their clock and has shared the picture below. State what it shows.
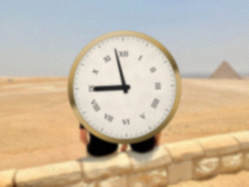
8:58
